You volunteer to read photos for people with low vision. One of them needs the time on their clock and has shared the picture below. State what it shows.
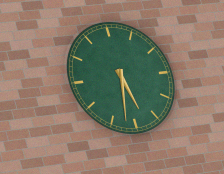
5:32
